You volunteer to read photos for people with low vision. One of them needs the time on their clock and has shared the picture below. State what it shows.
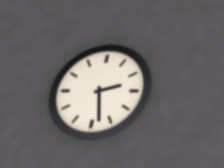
2:28
